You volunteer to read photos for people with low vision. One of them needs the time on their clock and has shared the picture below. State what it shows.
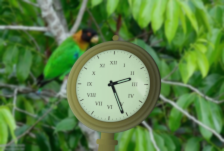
2:26
